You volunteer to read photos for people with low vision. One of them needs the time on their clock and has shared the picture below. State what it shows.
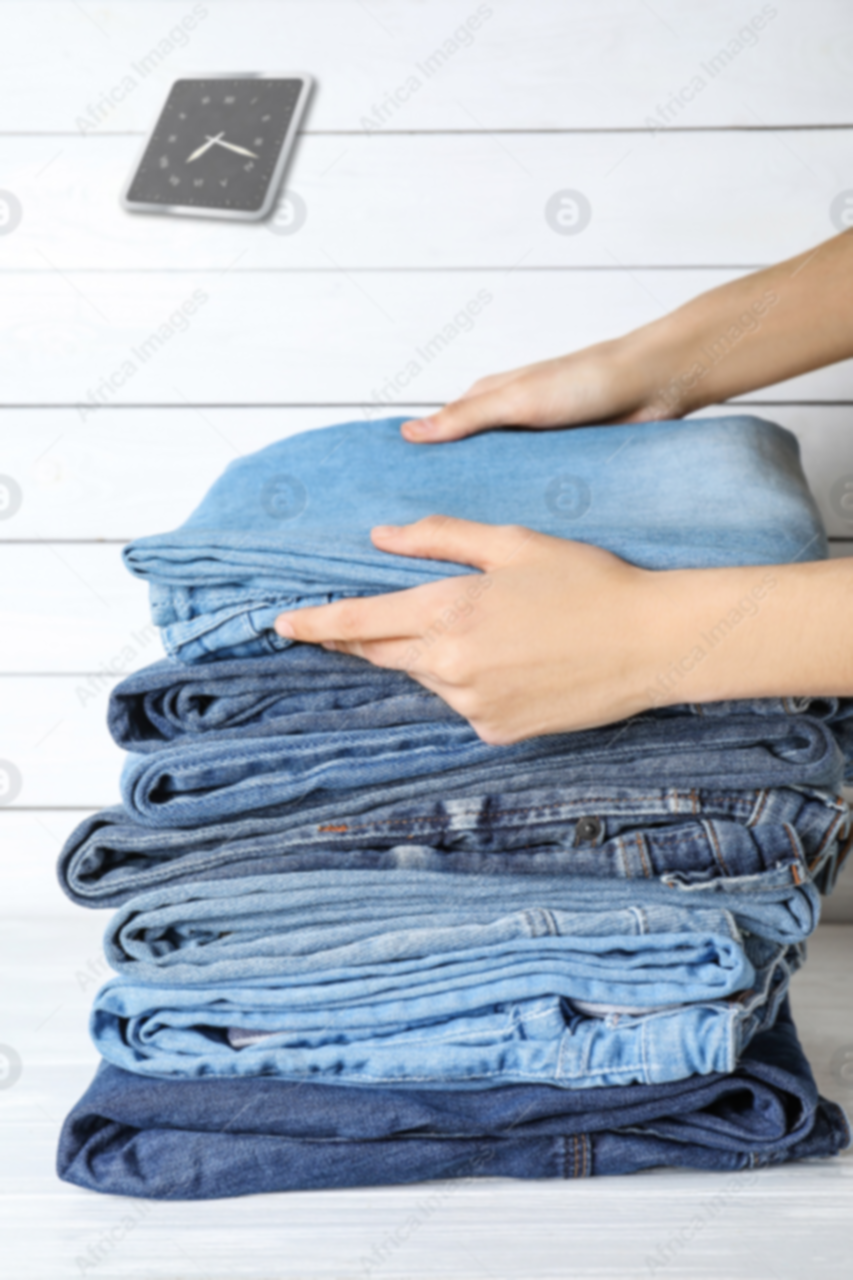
7:18
